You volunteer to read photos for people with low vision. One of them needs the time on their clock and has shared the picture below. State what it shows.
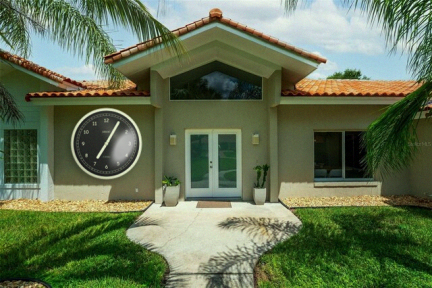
7:05
